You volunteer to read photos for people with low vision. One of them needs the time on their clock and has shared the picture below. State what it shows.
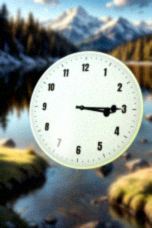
3:15
